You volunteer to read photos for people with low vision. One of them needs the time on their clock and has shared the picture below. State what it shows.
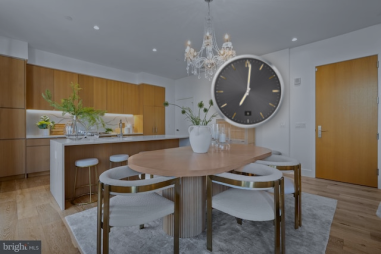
7:01
